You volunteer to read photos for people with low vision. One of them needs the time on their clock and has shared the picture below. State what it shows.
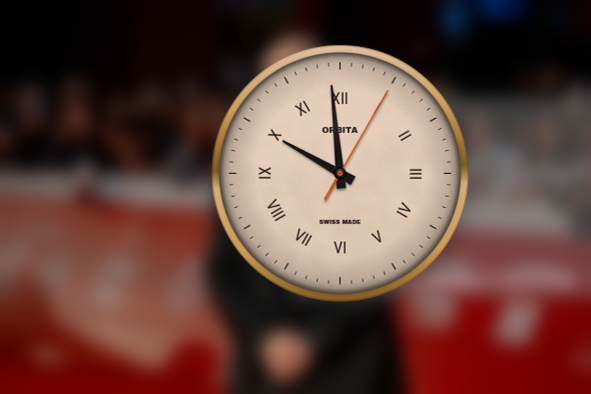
9:59:05
